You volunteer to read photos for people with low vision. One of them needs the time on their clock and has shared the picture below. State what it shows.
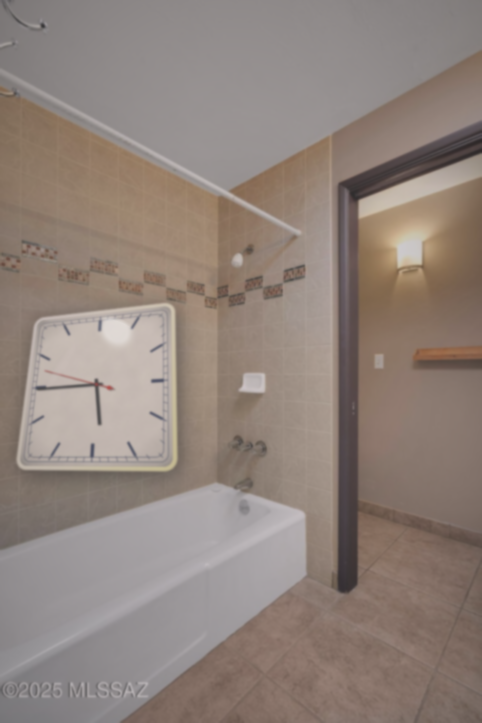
5:44:48
